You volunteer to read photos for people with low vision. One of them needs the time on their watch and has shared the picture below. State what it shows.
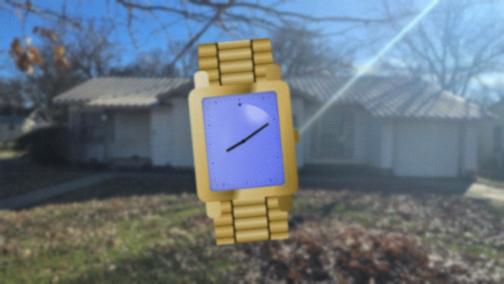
8:10
